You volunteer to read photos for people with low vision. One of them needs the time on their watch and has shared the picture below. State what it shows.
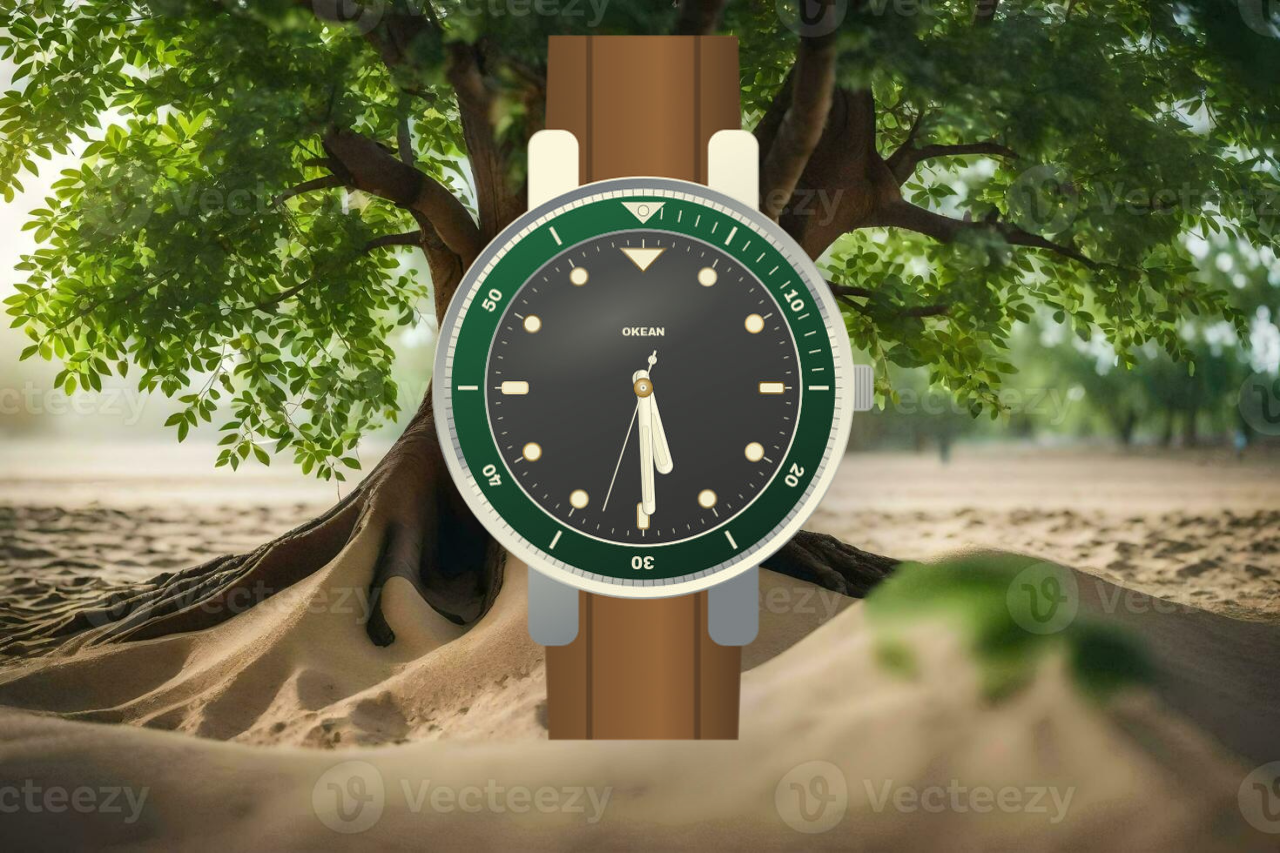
5:29:33
